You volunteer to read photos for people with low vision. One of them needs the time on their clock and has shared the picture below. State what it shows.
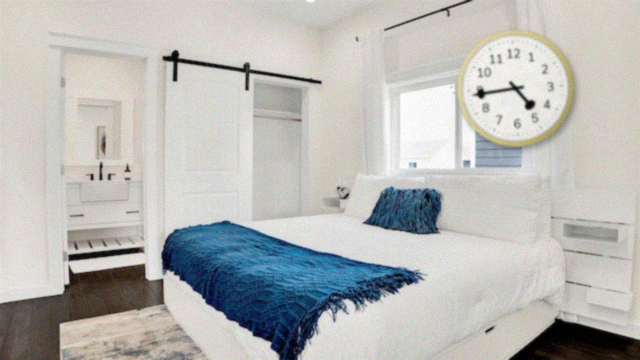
4:44
